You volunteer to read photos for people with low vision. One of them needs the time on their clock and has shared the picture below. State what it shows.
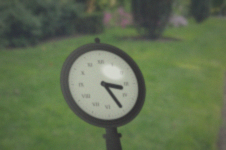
3:25
